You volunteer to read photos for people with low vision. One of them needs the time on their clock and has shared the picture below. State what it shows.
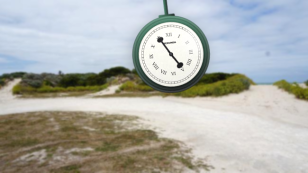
4:55
